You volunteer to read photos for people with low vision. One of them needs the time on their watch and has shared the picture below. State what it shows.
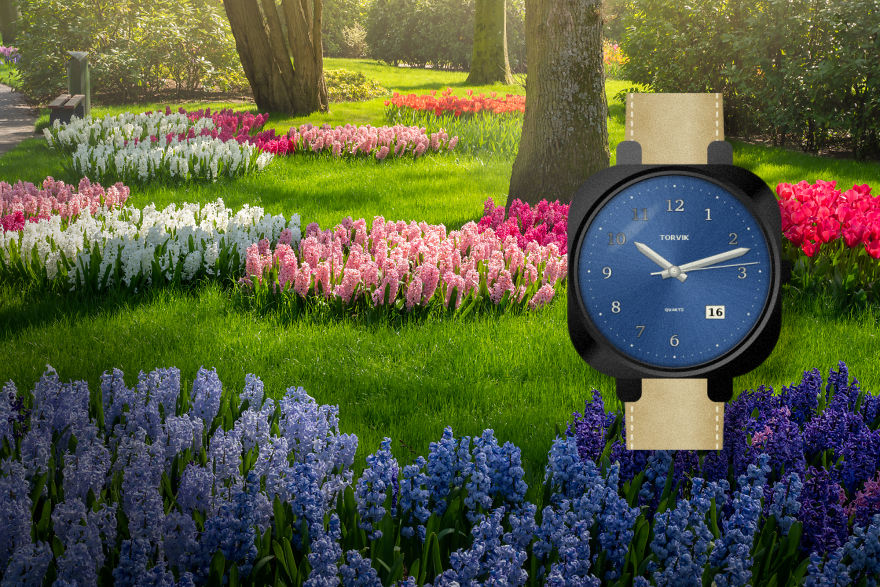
10:12:14
